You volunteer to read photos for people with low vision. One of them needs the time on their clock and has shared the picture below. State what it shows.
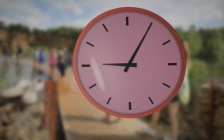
9:05
